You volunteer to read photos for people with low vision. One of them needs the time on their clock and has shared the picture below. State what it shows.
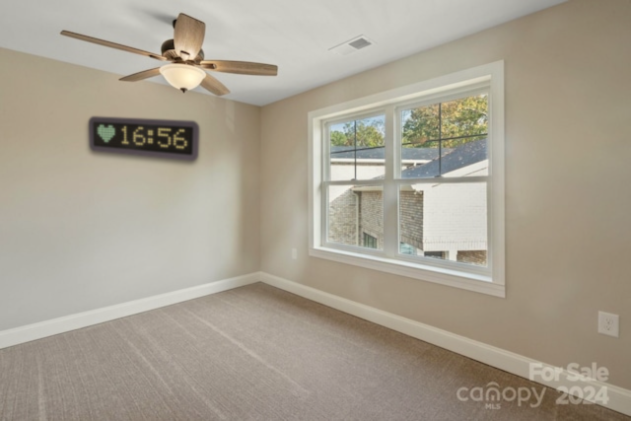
16:56
